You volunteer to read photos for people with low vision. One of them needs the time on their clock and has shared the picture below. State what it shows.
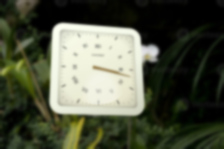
3:17
